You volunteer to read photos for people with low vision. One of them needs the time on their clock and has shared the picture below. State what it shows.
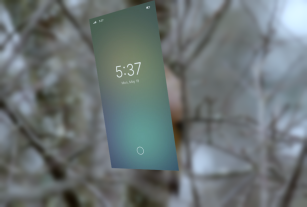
5:37
